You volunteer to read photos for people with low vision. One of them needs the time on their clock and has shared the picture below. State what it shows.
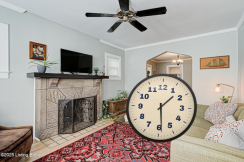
1:29
